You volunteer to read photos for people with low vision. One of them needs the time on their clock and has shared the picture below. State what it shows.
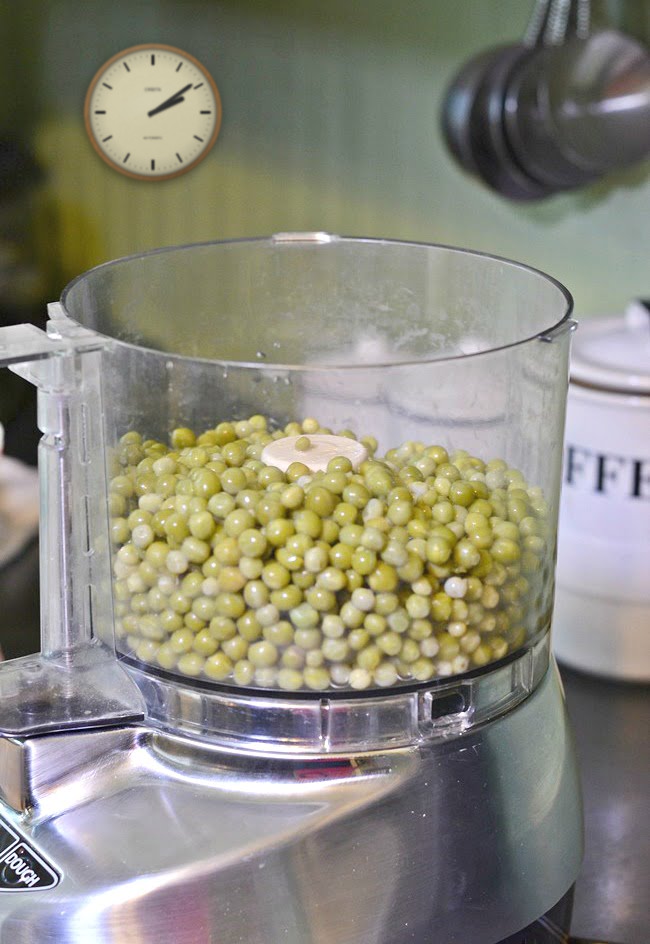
2:09
